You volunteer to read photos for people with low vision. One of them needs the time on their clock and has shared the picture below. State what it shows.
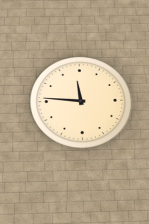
11:46
